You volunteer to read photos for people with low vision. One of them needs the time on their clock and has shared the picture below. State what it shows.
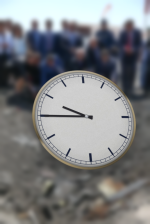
9:45
